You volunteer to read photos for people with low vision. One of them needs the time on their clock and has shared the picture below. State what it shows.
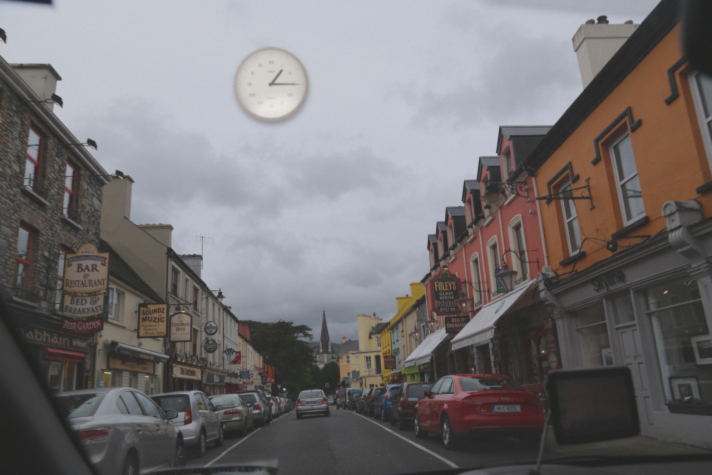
1:15
